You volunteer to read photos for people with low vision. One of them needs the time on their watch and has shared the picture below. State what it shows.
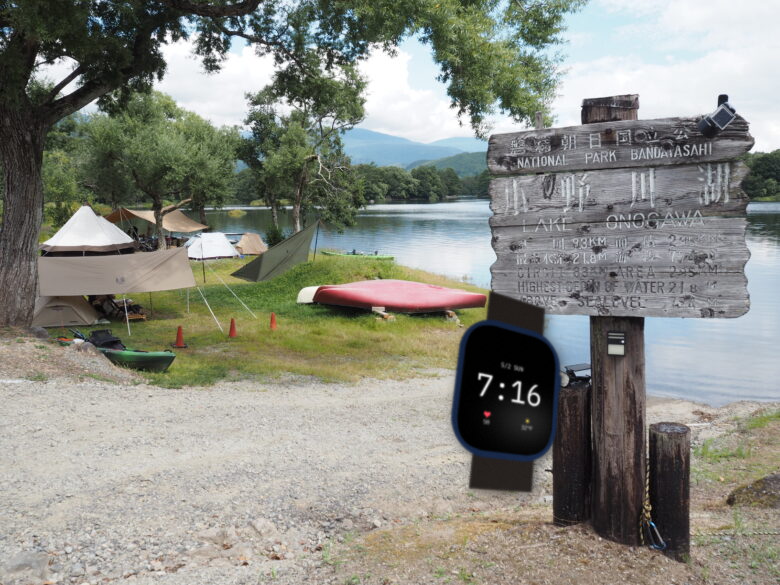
7:16
